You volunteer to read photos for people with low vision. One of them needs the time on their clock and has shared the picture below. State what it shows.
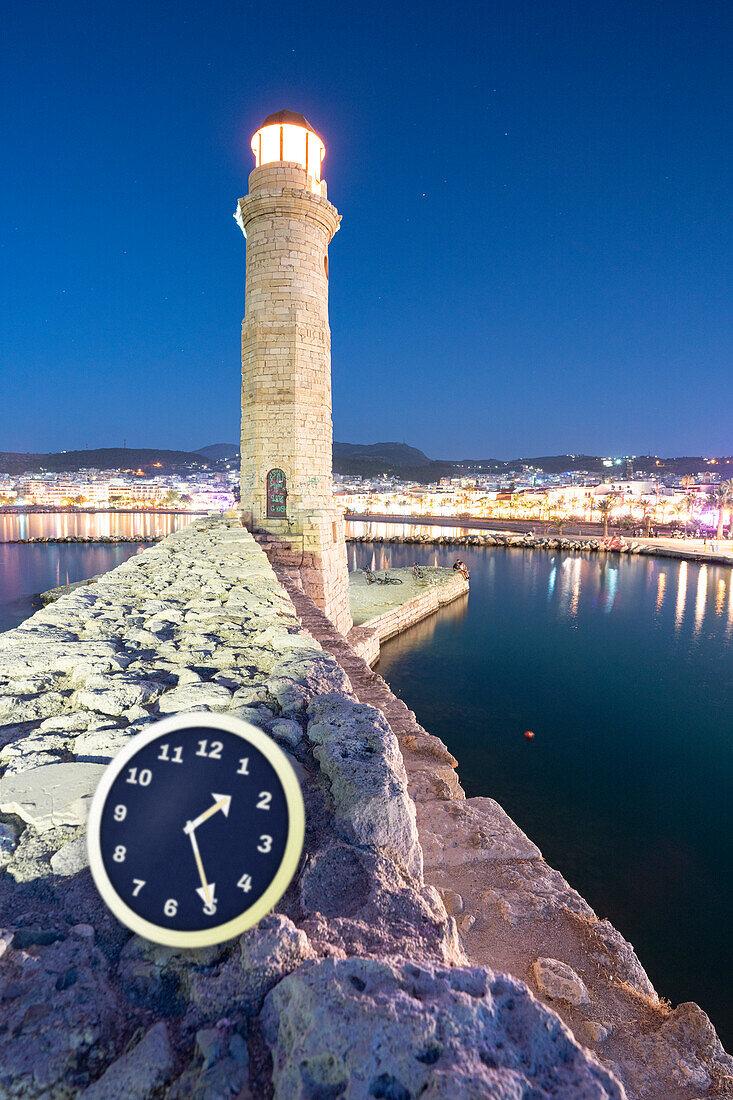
1:25
